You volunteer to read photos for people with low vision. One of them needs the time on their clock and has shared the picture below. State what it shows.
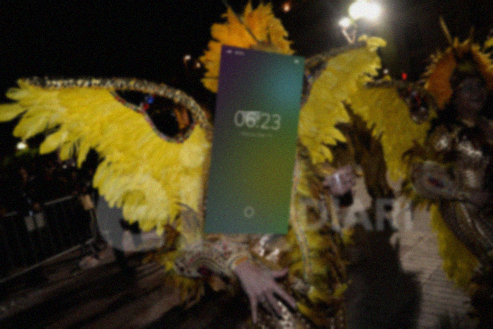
6:23
